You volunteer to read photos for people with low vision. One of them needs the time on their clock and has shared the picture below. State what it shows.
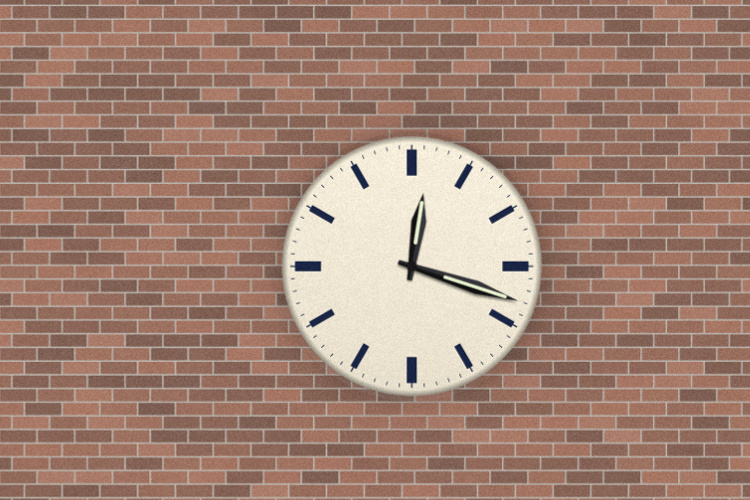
12:18
